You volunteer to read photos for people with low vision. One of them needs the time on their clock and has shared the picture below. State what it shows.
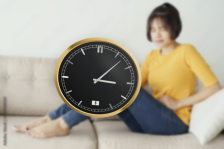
3:07
